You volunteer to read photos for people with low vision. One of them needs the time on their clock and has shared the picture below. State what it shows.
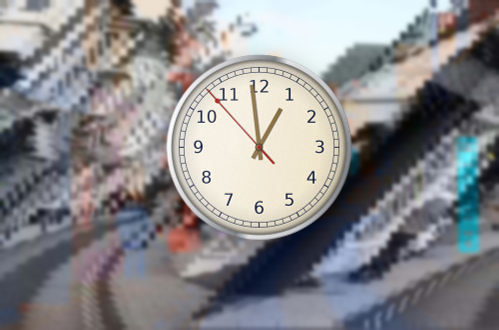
12:58:53
